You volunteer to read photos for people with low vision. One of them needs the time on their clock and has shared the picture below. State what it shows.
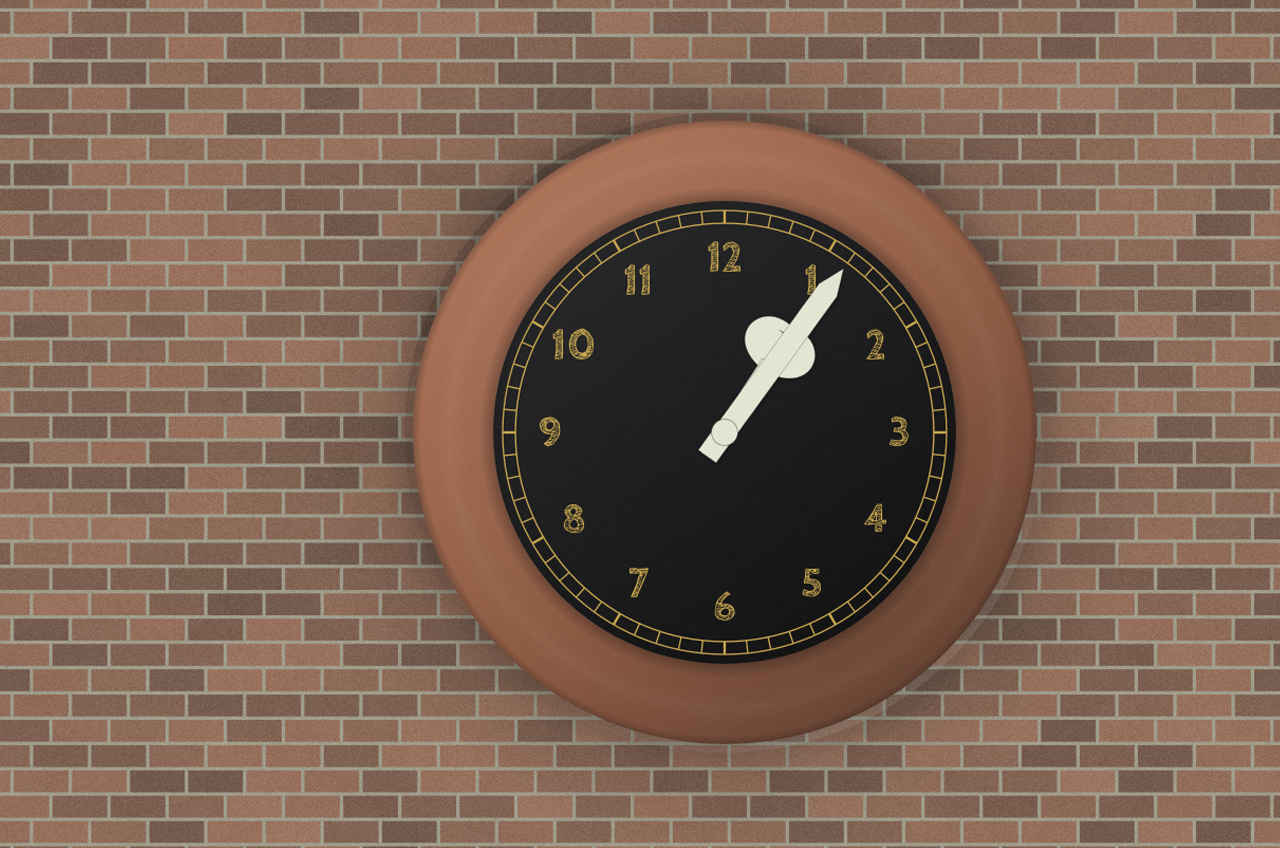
1:06
